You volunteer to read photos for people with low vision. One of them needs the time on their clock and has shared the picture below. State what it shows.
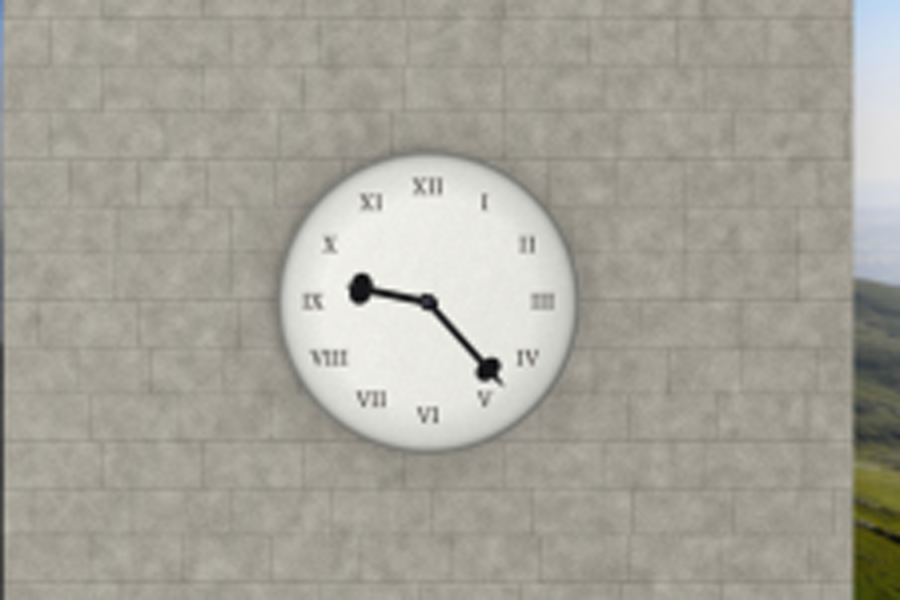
9:23
